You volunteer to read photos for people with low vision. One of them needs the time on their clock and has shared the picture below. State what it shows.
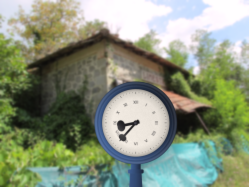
8:37
